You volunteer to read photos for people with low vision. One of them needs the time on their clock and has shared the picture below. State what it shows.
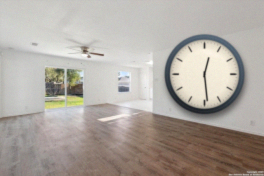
12:29
